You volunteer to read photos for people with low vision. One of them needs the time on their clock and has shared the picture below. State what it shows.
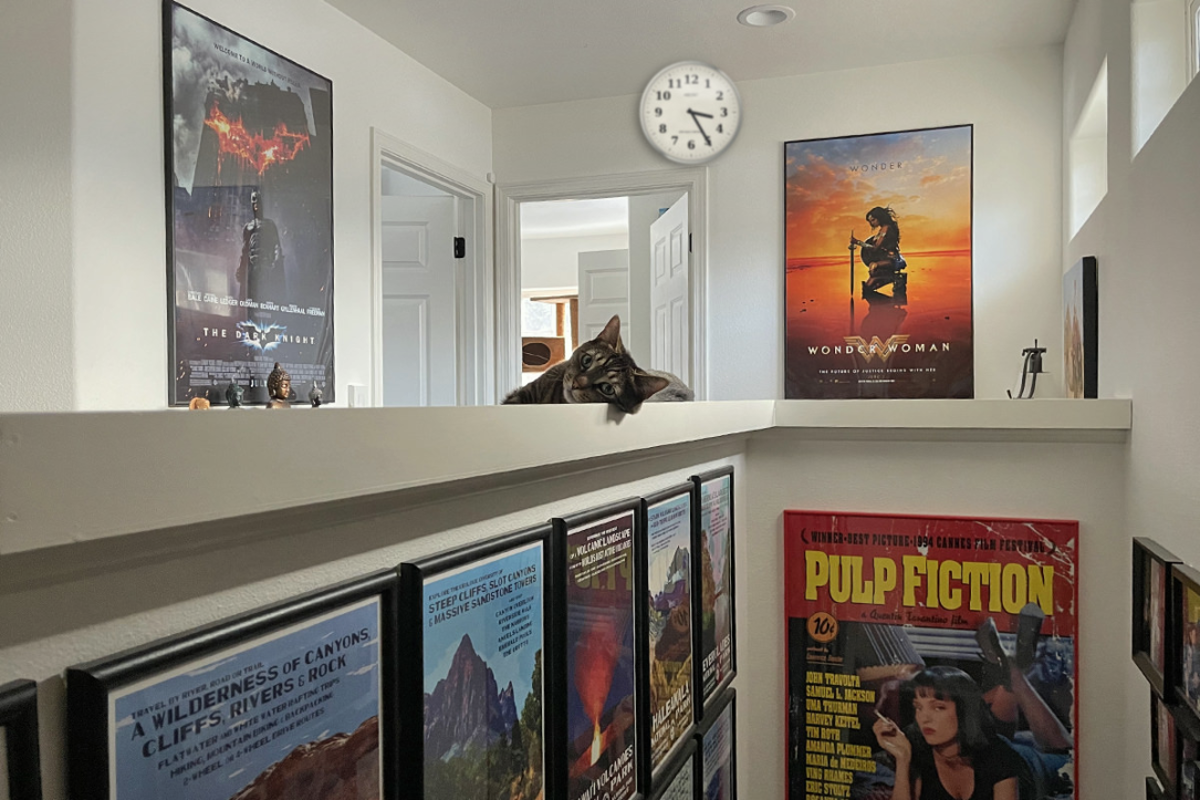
3:25
